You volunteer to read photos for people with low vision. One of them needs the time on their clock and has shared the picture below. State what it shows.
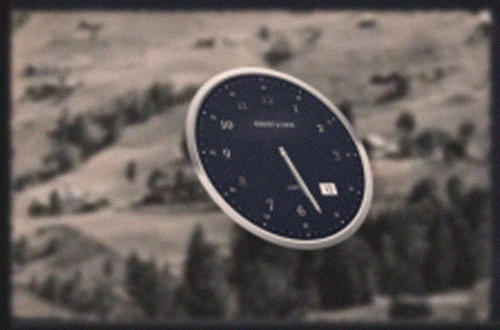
5:27
